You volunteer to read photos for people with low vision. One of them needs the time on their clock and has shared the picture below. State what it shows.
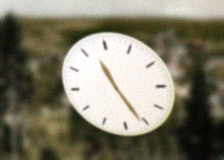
11:26
